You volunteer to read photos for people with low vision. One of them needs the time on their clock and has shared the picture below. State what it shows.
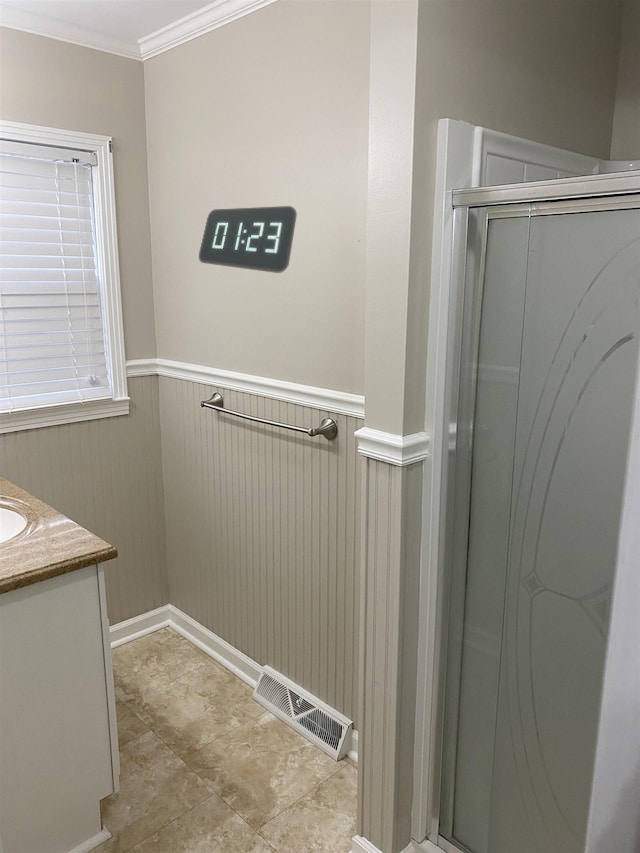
1:23
